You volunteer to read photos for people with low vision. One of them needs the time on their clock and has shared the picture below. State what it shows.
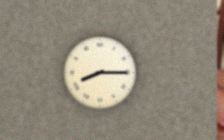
8:15
